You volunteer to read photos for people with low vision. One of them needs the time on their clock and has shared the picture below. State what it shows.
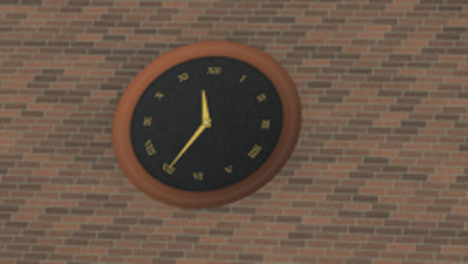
11:35
